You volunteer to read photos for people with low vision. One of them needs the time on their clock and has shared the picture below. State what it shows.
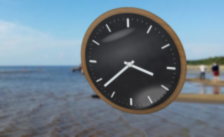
3:38
